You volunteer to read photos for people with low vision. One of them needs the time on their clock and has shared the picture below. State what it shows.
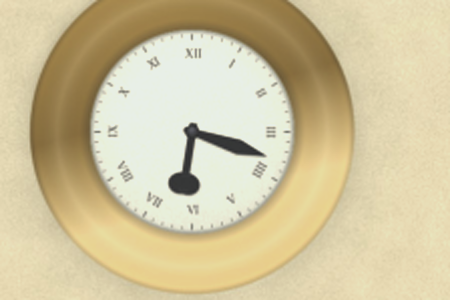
6:18
